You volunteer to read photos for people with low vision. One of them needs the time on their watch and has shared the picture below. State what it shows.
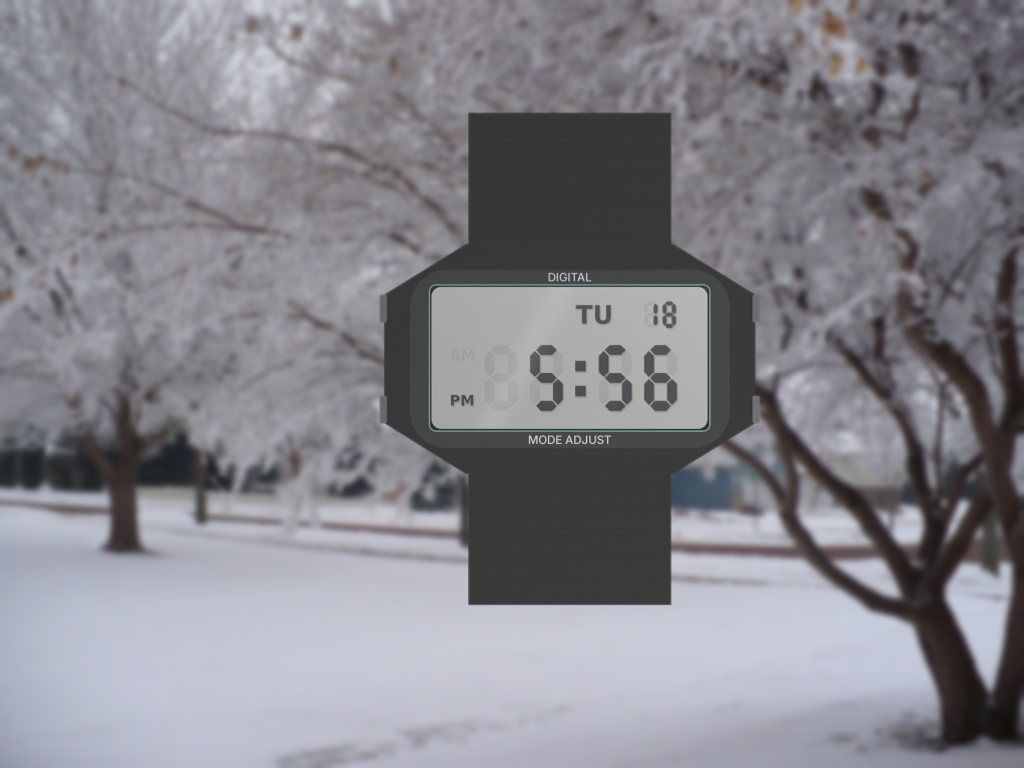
5:56
